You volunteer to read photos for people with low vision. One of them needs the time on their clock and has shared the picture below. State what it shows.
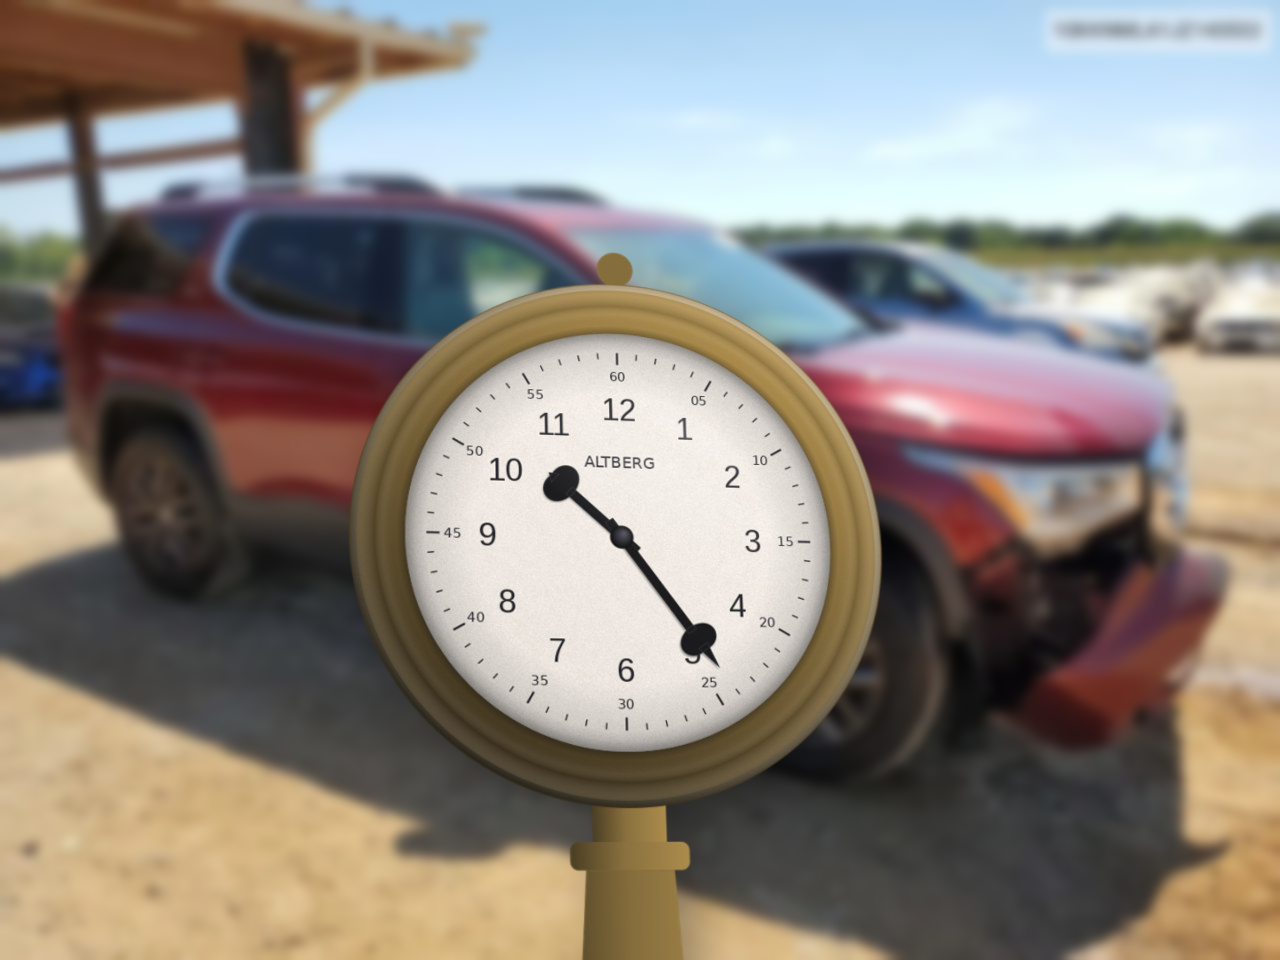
10:24
